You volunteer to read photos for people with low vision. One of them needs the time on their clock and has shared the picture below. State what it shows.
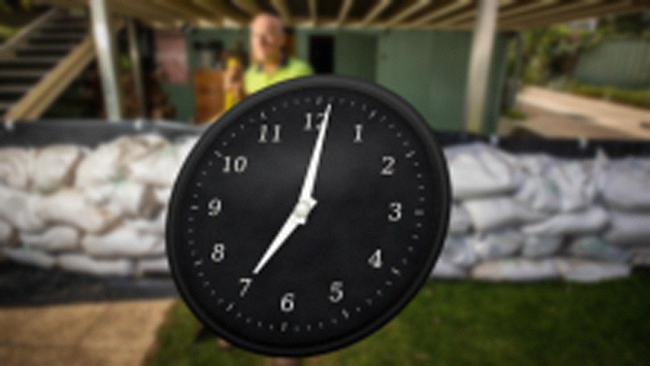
7:01
